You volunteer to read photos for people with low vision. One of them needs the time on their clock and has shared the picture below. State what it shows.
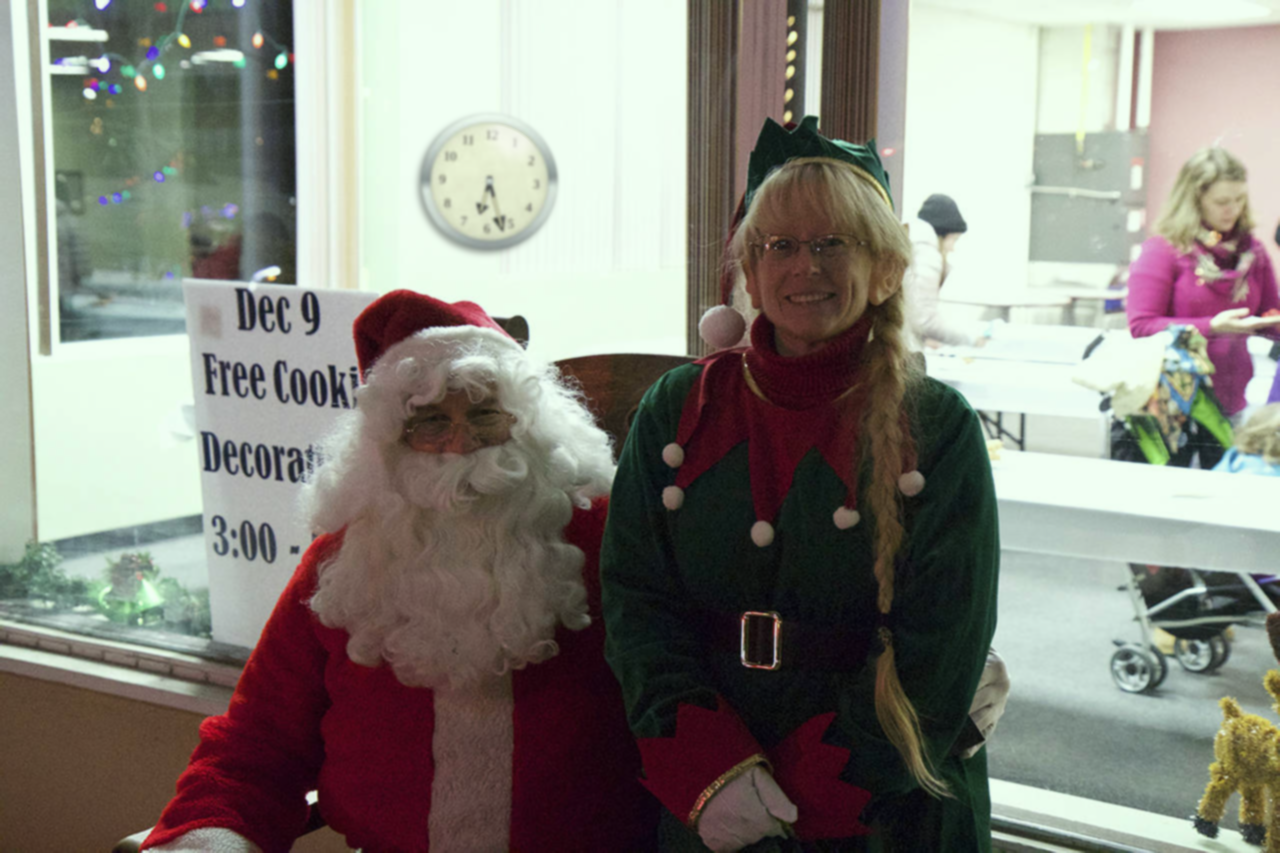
6:27
